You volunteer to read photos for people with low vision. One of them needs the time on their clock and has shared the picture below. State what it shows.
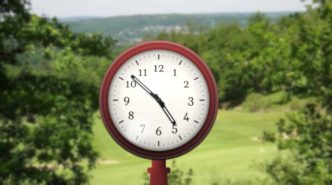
4:52
